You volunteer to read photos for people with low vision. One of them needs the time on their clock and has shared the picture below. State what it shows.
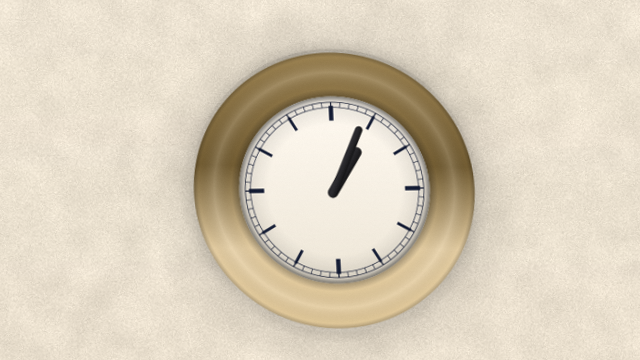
1:04
